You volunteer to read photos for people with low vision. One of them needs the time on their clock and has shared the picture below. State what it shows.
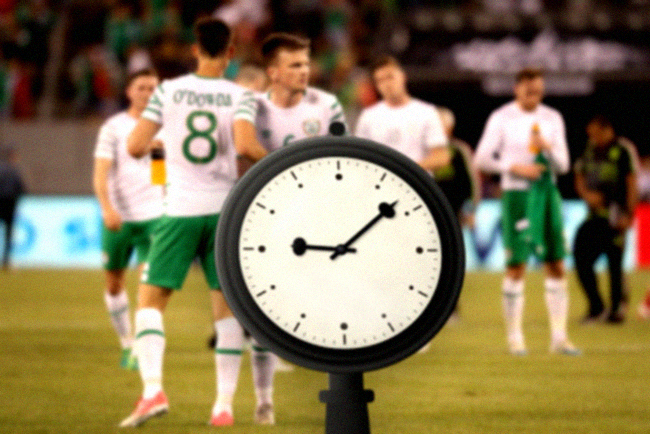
9:08
